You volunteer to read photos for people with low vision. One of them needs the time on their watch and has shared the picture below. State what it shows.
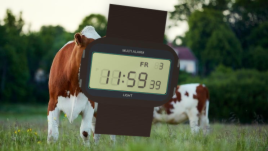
11:59:39
